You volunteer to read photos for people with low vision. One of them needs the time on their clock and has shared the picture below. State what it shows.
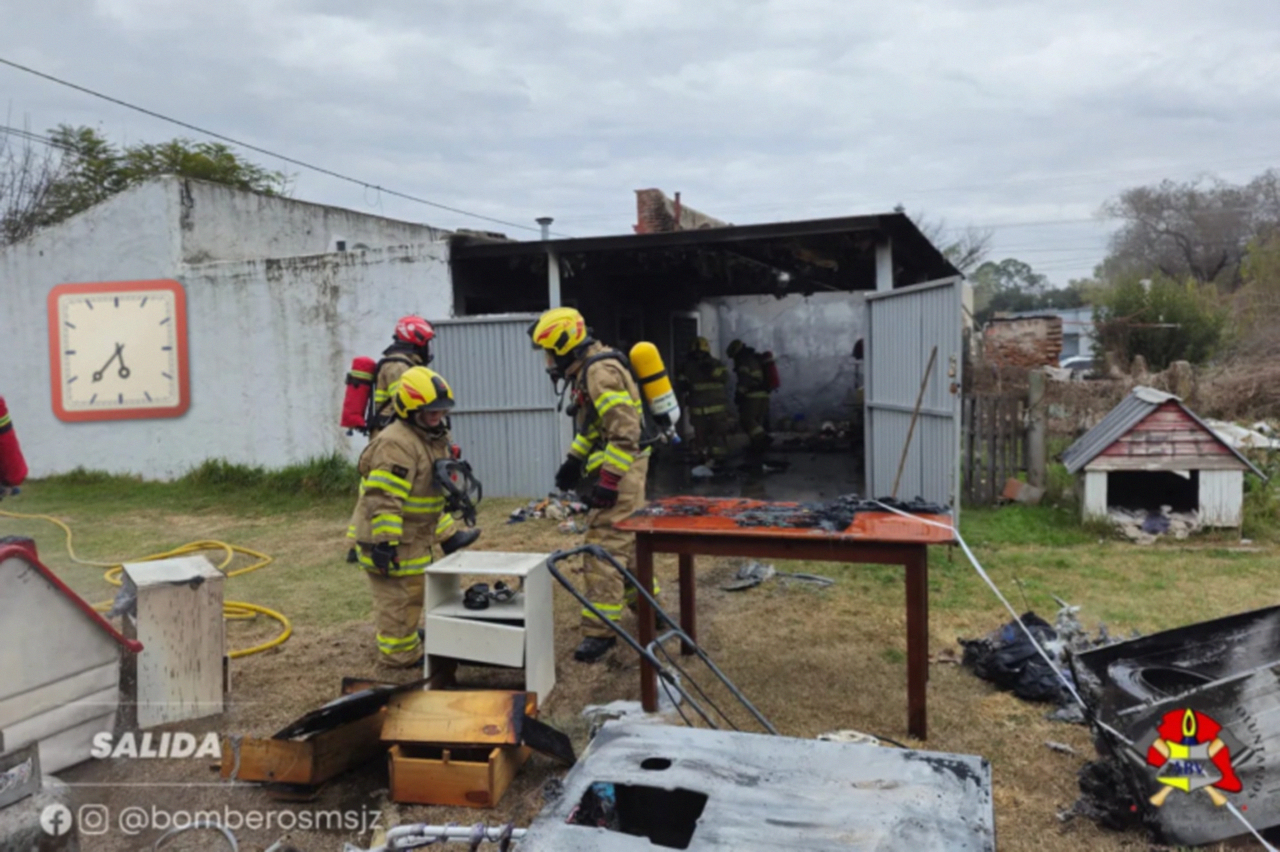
5:37
